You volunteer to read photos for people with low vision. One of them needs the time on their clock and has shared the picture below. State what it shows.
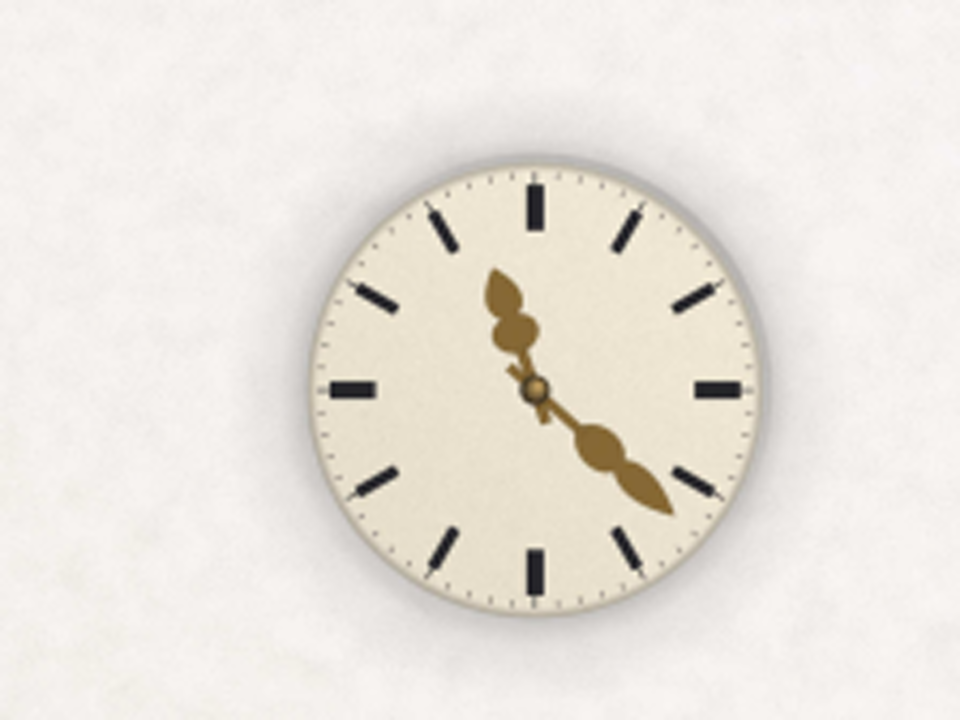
11:22
